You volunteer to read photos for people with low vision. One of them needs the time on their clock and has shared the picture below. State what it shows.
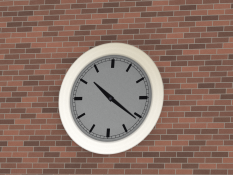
10:21
